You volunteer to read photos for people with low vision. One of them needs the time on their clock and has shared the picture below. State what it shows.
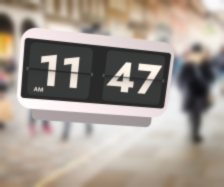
11:47
